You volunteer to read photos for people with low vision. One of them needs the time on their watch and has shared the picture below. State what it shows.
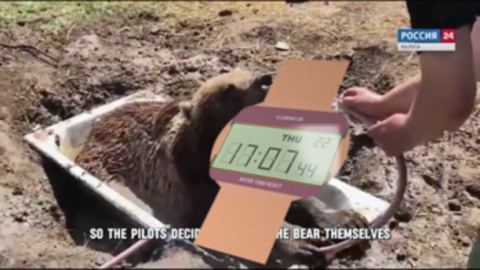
17:07:44
